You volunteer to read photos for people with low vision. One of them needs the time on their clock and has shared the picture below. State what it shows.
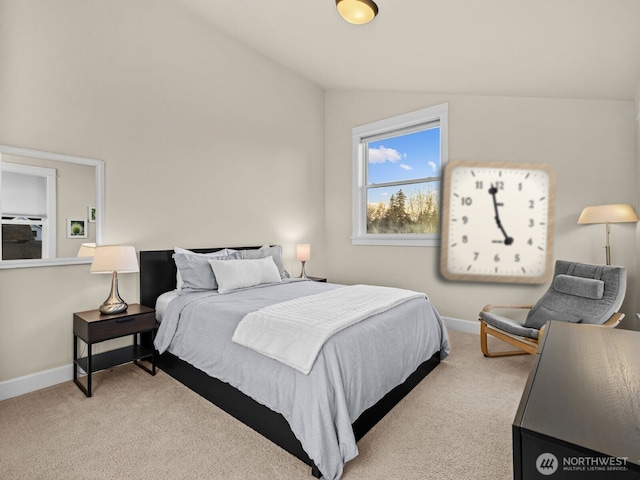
4:58
